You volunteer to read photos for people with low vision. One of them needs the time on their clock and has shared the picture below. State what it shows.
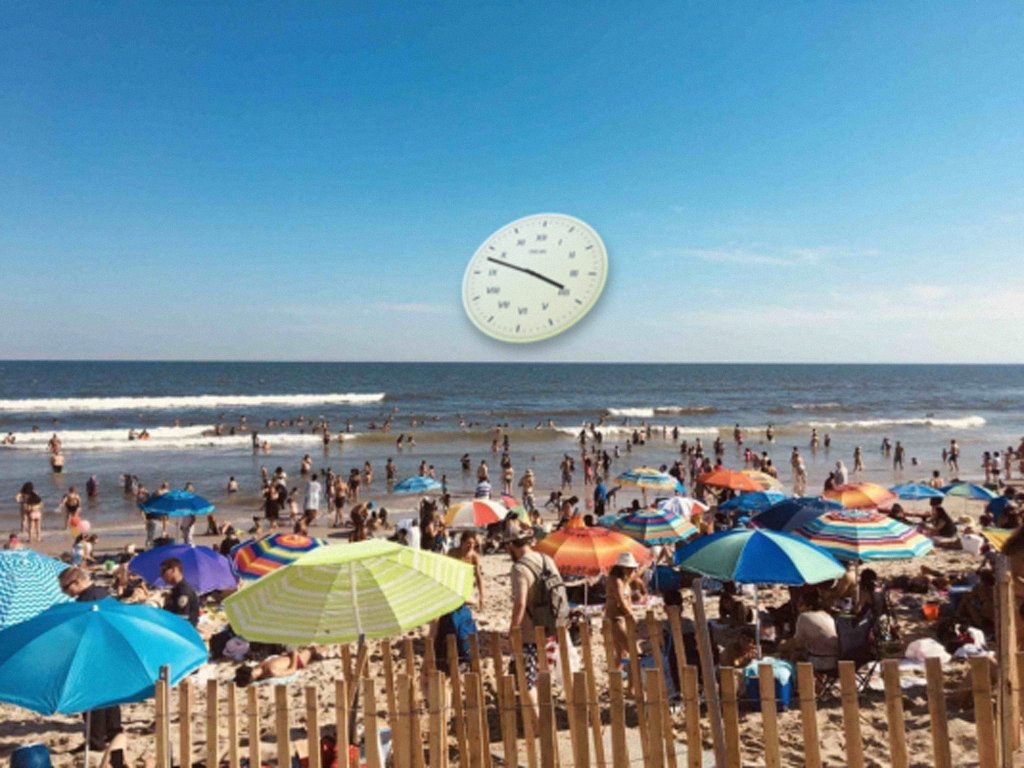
3:48
